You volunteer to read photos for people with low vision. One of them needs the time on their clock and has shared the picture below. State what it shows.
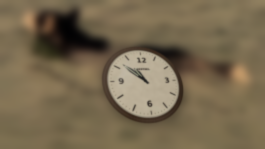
10:52
